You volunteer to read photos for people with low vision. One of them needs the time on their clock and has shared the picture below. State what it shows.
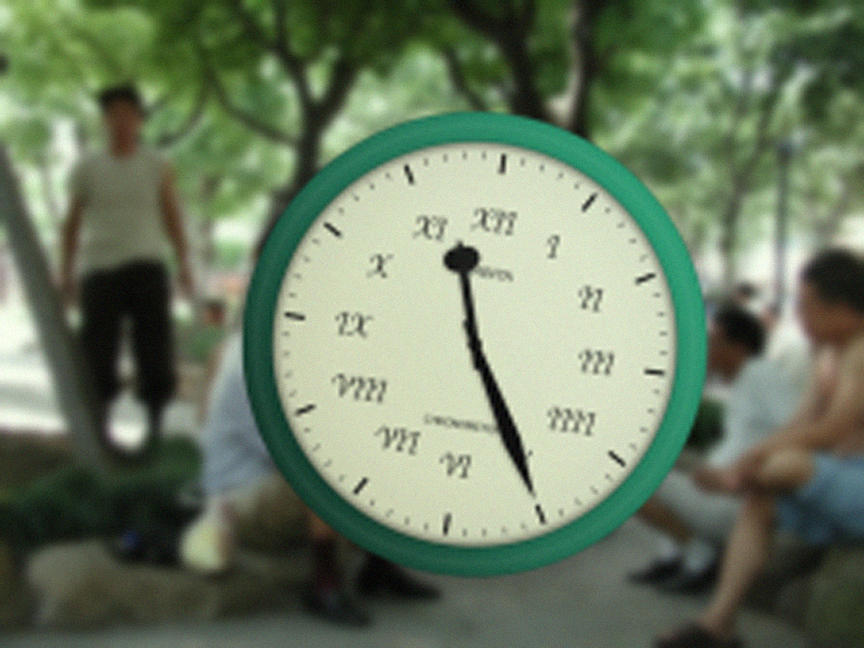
11:25
